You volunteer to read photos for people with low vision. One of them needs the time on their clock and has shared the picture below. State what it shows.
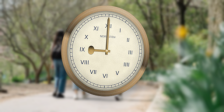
9:00
